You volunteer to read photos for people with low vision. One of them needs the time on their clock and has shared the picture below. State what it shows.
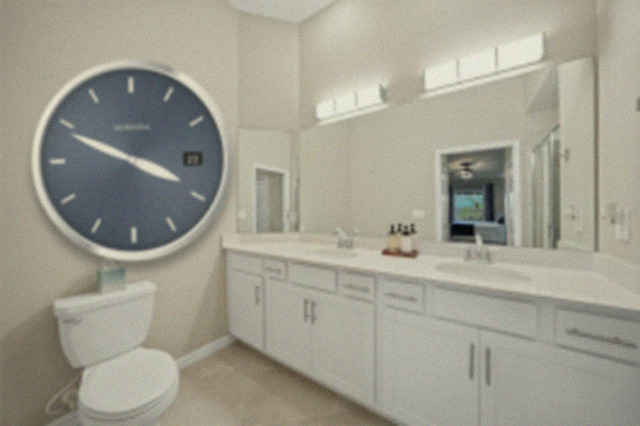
3:49
